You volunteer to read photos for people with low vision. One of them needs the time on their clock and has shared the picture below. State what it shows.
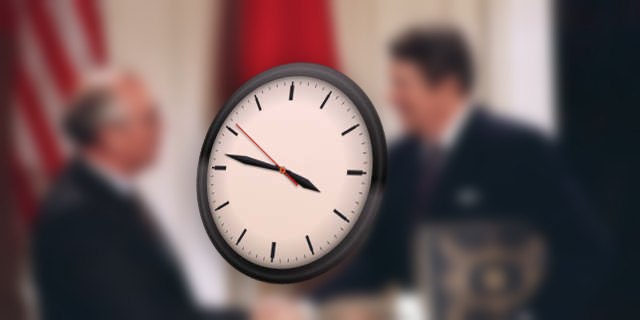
3:46:51
